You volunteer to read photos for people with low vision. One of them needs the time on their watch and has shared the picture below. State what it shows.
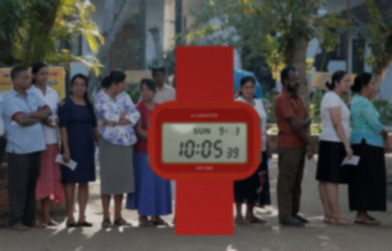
10:05
